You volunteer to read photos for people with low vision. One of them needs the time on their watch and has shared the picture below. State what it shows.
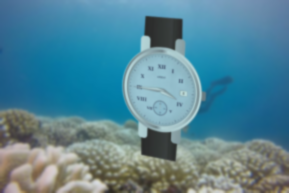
3:45
